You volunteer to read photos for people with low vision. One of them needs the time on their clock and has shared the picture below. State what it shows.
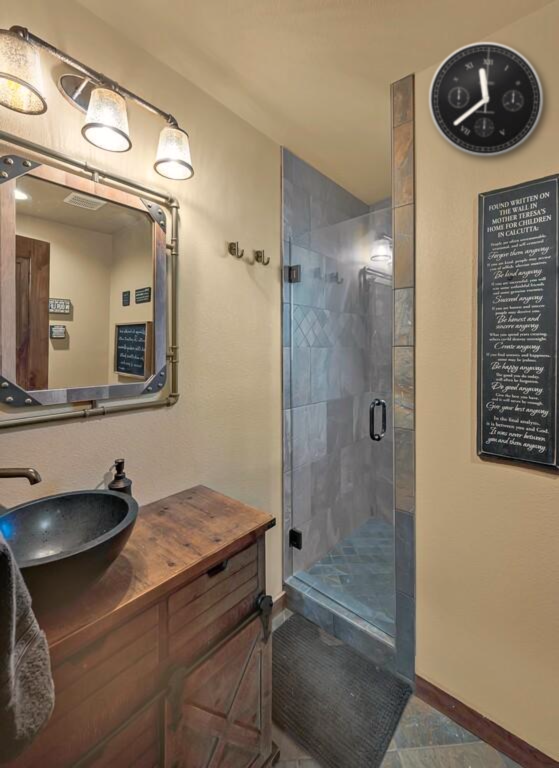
11:38
